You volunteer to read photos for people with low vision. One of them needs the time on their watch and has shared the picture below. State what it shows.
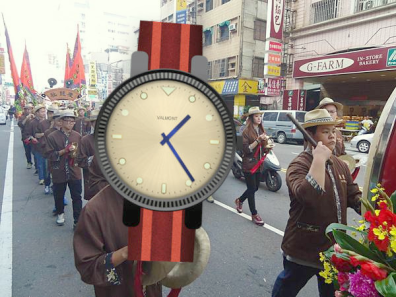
1:24
